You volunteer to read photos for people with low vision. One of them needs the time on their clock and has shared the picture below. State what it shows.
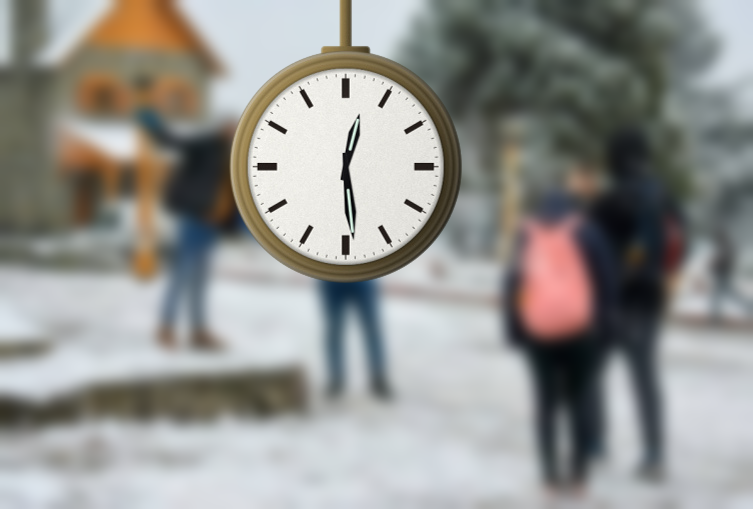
12:29
